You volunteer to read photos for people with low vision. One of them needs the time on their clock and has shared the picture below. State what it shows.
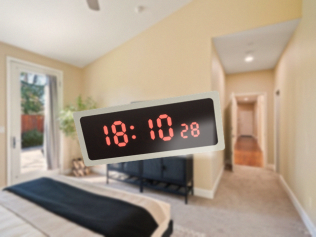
18:10:28
